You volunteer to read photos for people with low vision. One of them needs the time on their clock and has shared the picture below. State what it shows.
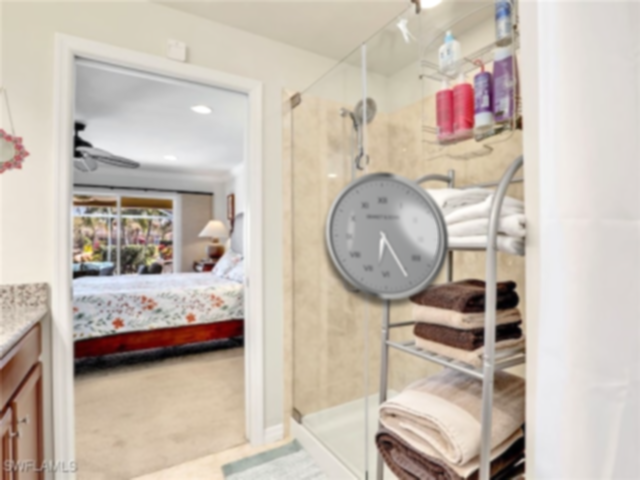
6:25
